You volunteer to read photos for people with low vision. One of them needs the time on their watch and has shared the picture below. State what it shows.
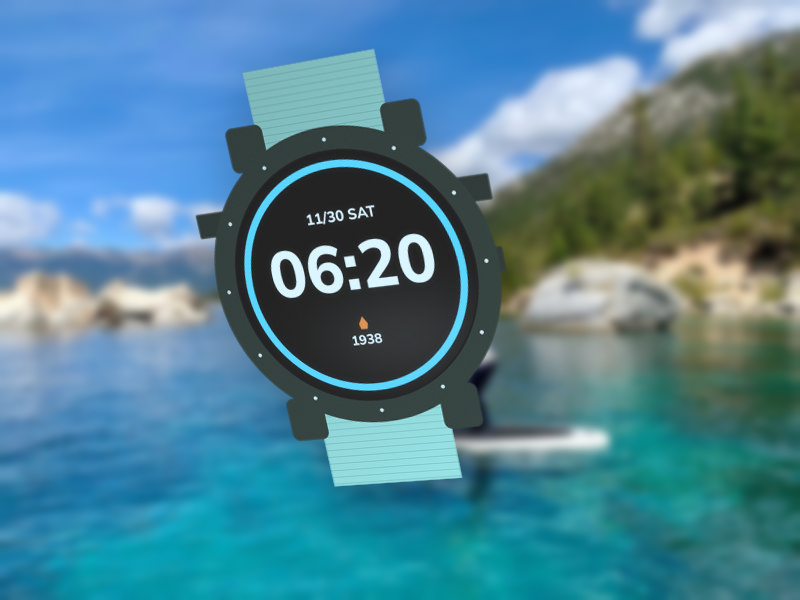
6:20
